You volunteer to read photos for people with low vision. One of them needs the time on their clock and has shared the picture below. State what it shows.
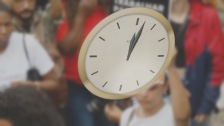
12:02
